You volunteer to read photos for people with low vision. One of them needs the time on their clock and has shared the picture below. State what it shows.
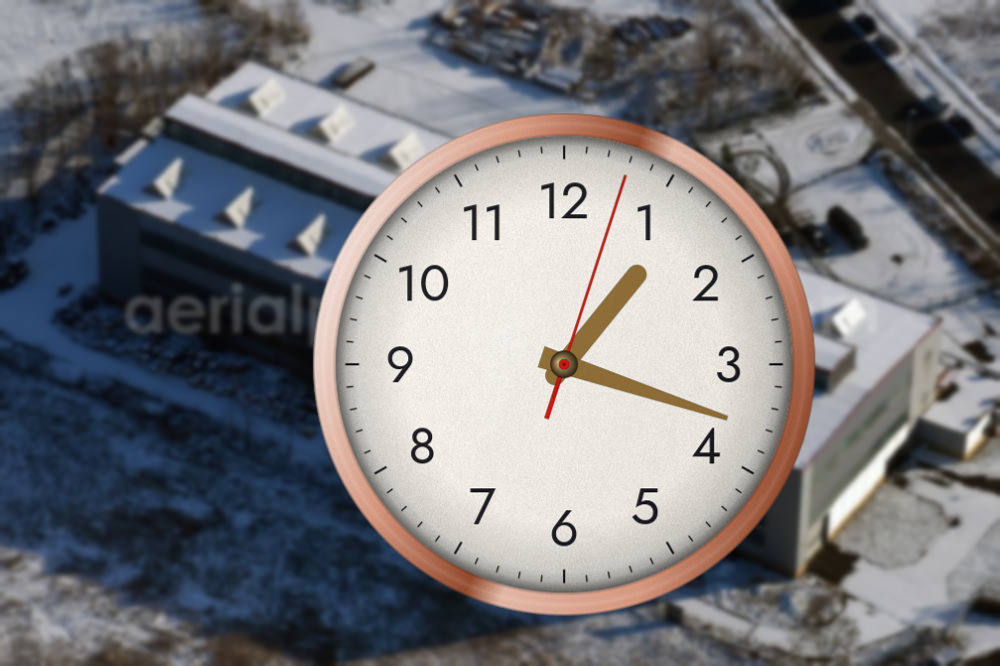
1:18:03
